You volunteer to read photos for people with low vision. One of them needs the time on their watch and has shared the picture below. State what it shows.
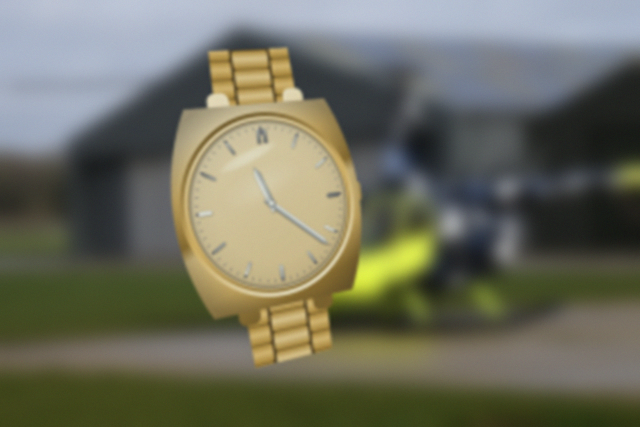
11:22
